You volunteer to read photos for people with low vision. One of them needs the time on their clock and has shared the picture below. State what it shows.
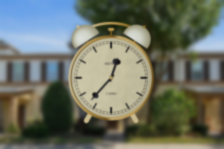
12:37
